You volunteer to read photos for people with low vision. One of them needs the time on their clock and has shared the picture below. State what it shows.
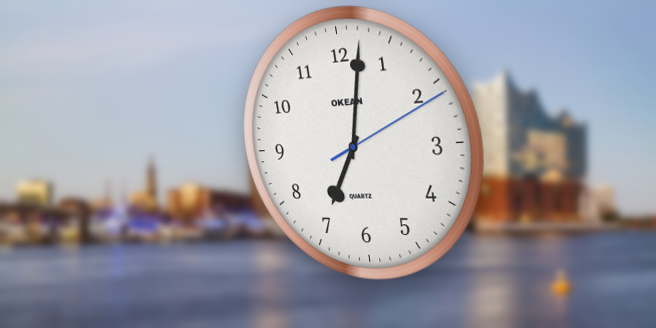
7:02:11
